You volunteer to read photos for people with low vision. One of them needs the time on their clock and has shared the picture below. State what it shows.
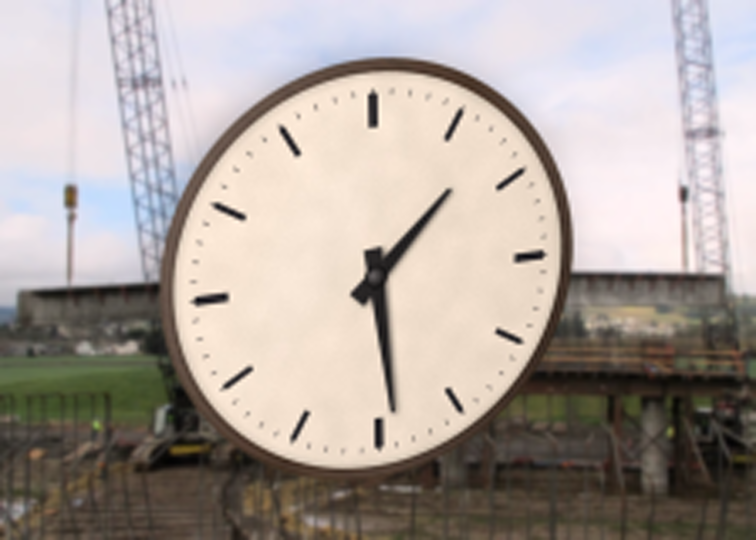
1:29
